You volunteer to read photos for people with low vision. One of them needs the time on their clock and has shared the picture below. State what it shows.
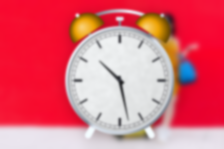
10:28
